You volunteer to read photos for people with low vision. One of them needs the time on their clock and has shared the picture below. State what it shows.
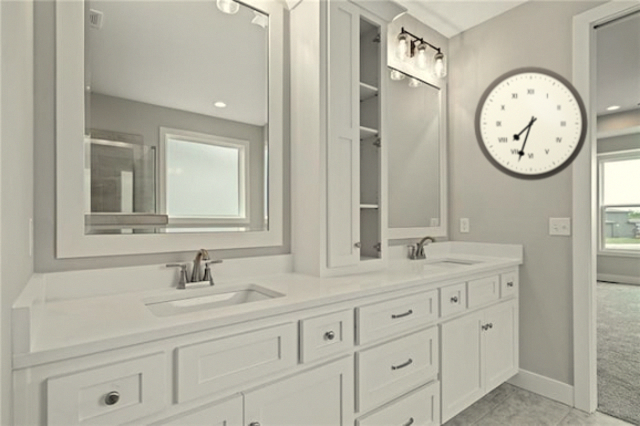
7:33
